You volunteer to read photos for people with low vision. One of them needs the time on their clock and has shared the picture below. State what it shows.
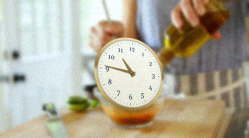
10:46
